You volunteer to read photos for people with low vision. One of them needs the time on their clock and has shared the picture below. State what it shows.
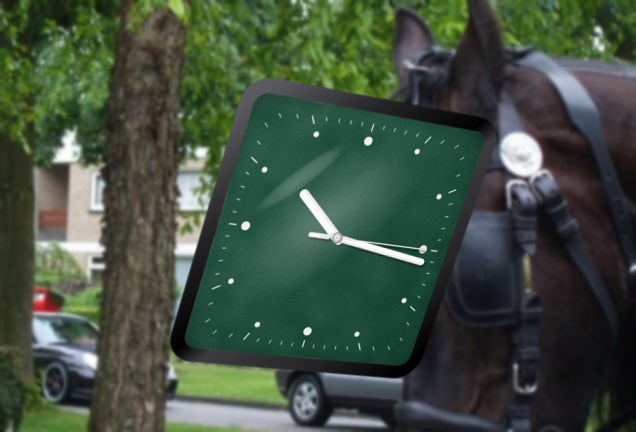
10:16:15
